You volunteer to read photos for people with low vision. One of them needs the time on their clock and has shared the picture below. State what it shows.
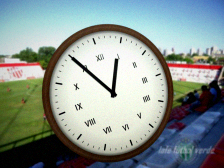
12:55
